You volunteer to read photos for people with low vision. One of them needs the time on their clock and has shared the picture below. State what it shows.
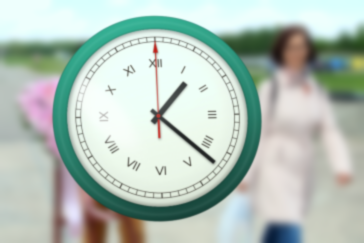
1:22:00
